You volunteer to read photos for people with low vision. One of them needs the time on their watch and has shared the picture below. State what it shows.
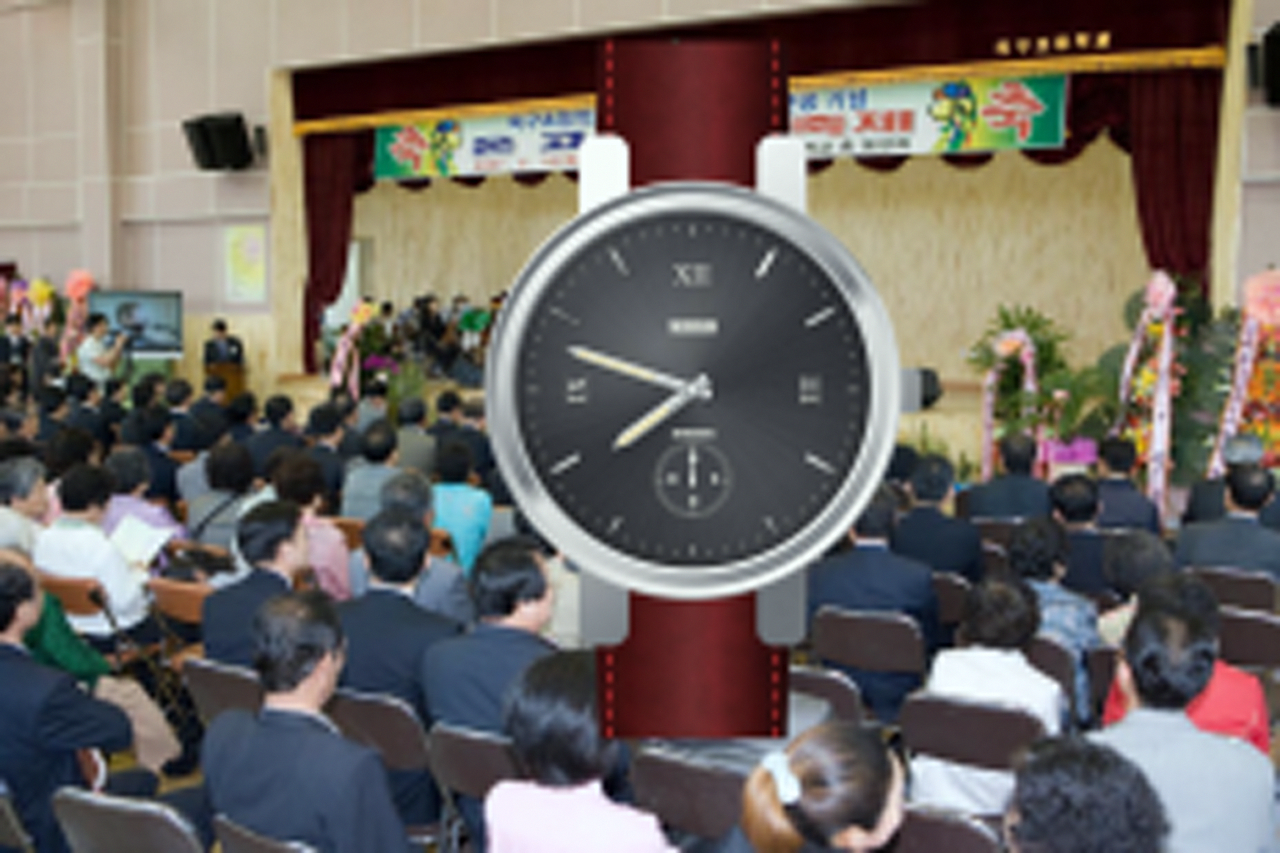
7:48
